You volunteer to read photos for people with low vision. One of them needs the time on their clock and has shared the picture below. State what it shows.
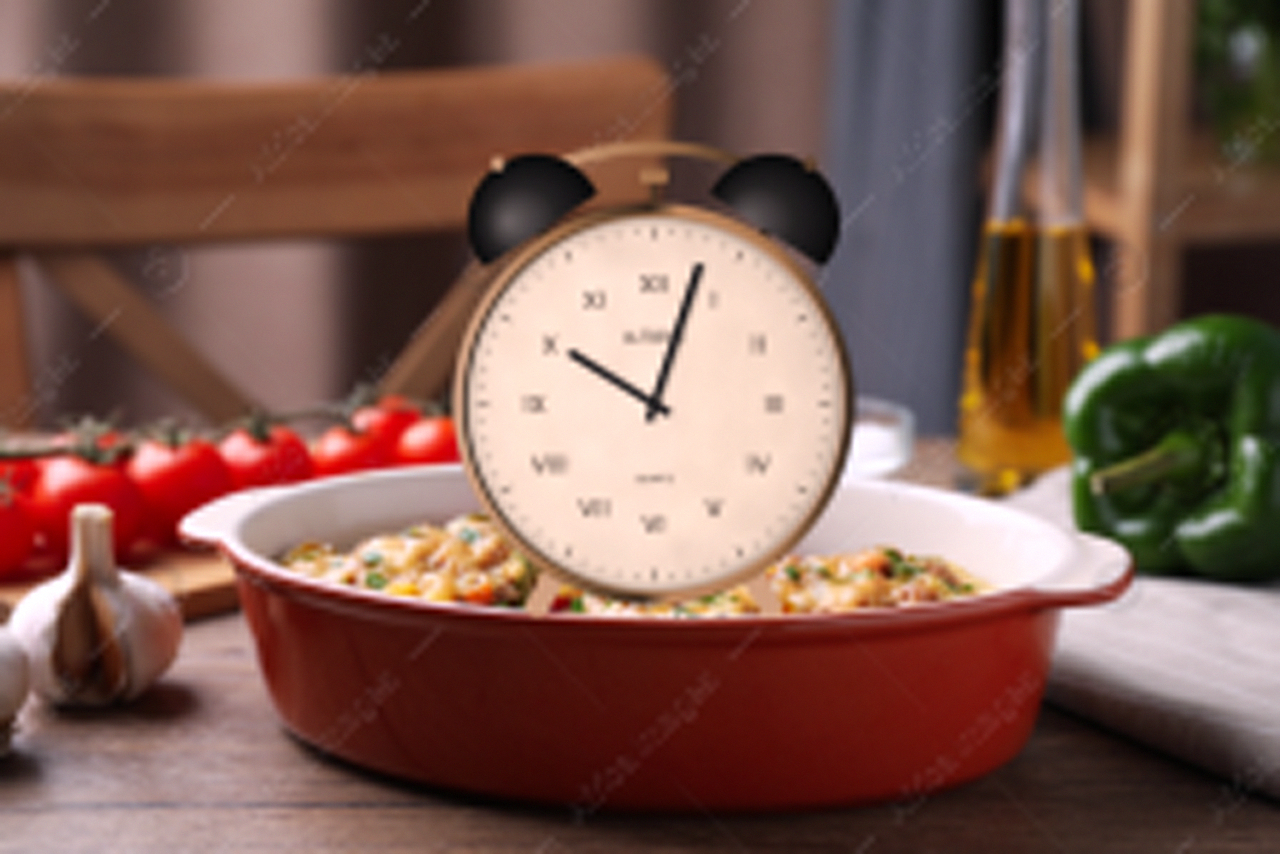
10:03
